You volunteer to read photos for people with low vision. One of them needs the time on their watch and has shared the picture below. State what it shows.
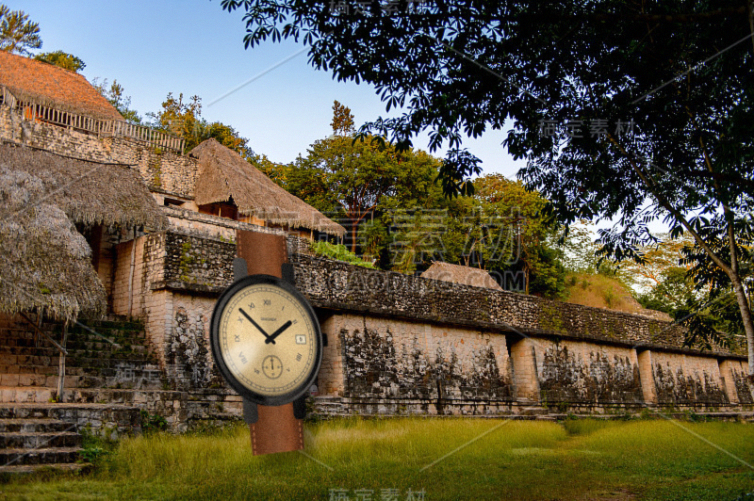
1:52
